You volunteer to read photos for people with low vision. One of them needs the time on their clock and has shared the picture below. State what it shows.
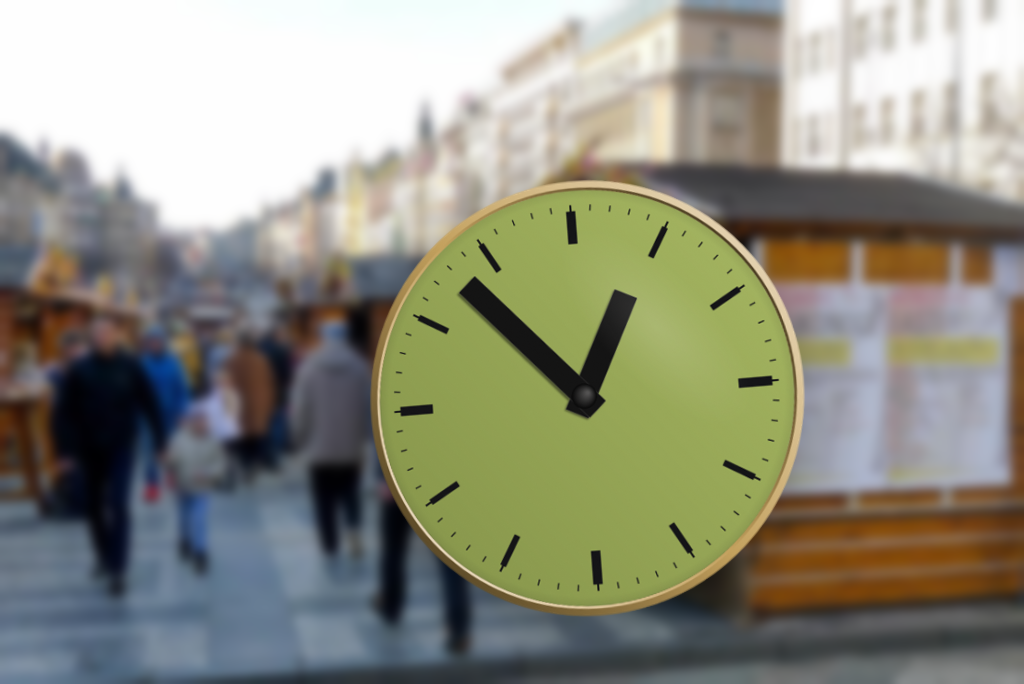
12:53
